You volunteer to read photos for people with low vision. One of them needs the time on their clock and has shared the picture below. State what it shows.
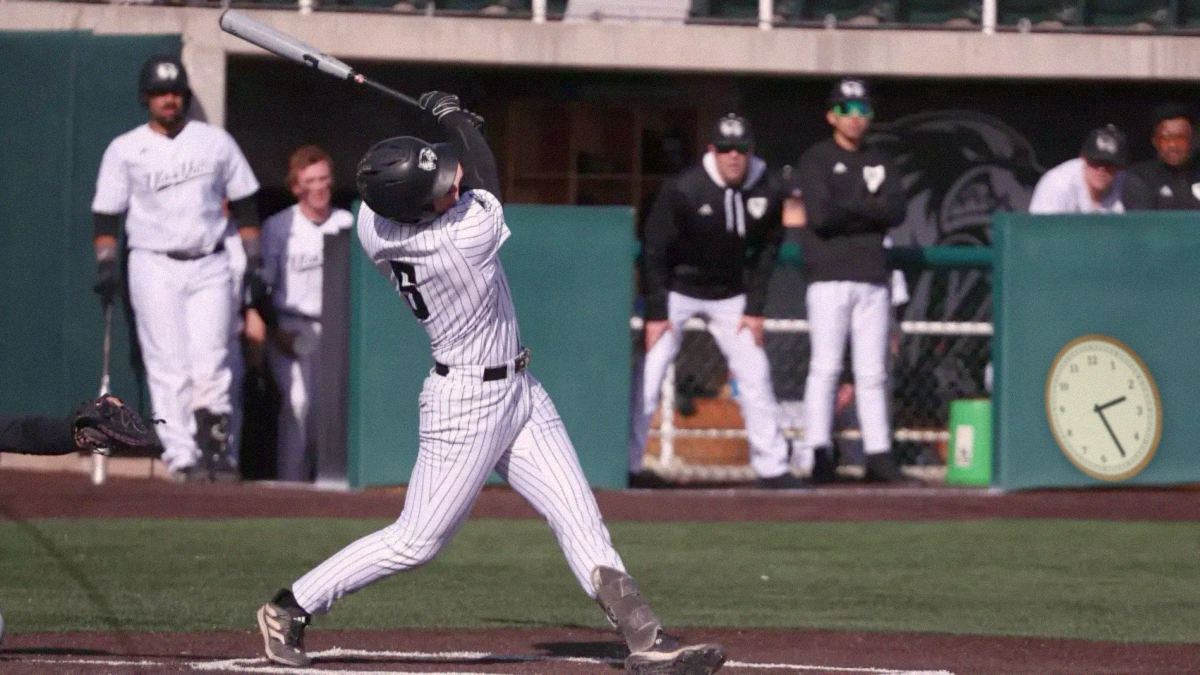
2:25
